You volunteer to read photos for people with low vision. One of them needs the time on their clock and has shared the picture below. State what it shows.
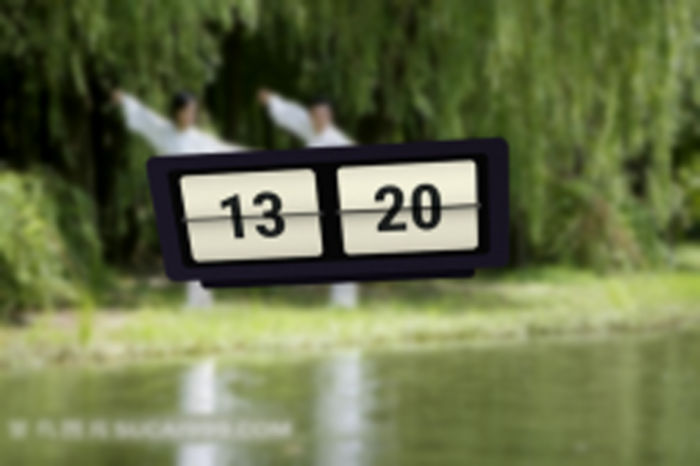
13:20
